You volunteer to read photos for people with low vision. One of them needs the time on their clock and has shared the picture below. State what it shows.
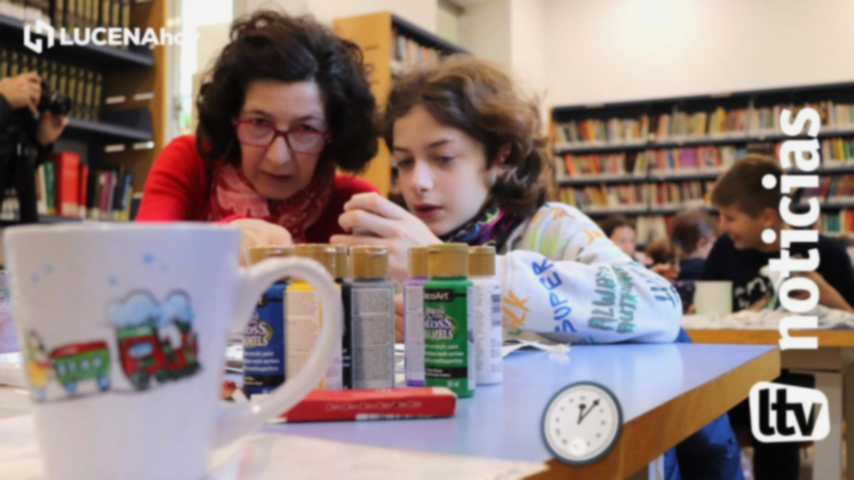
12:06
